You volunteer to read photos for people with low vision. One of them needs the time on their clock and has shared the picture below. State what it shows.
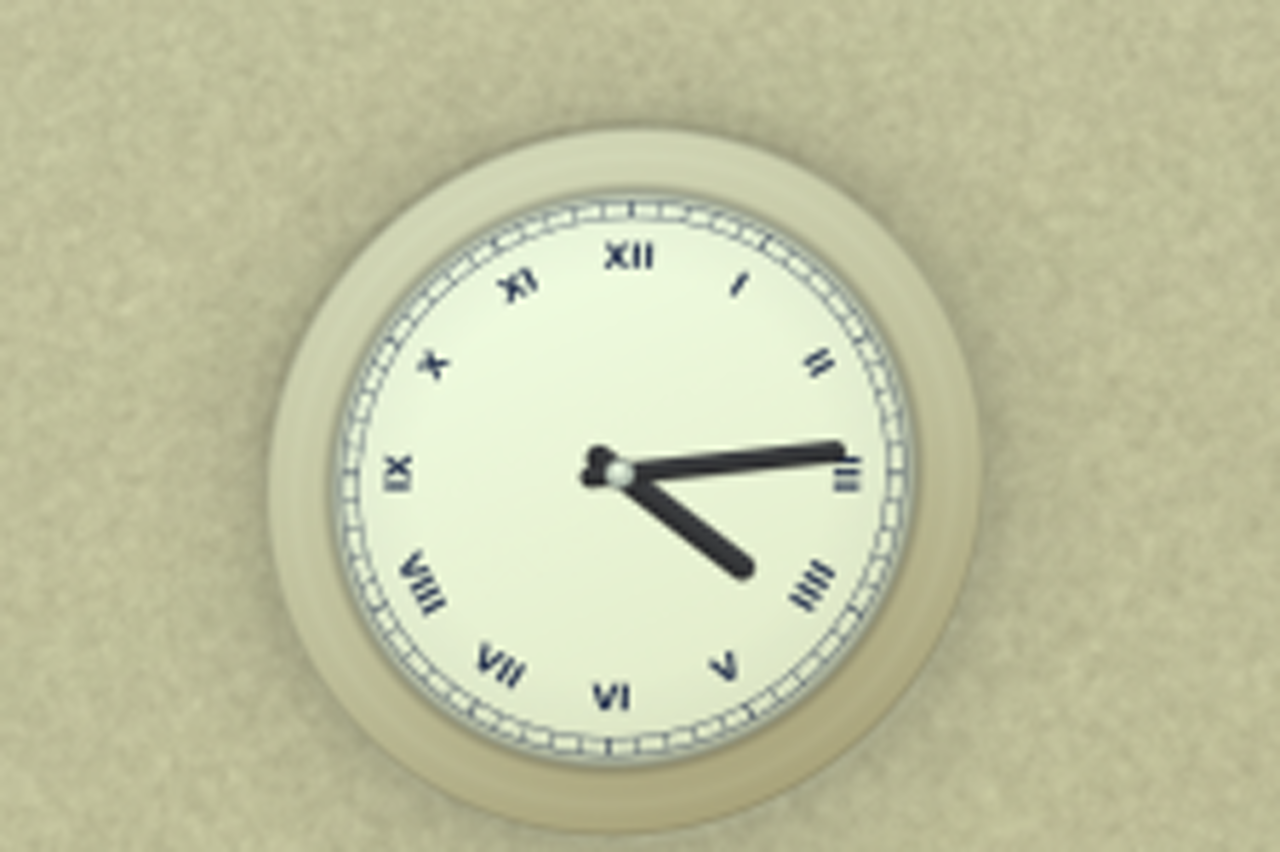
4:14
